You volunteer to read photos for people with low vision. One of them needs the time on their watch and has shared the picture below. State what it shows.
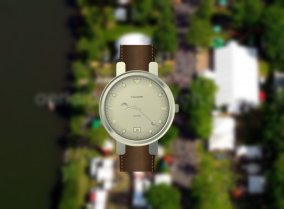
9:22
